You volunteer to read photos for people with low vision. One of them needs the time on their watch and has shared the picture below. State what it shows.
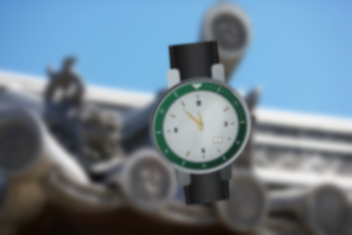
11:54
